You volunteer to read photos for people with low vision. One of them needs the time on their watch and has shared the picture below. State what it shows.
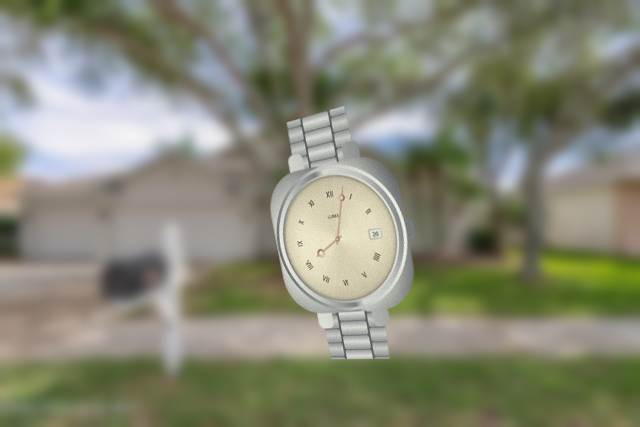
8:03
